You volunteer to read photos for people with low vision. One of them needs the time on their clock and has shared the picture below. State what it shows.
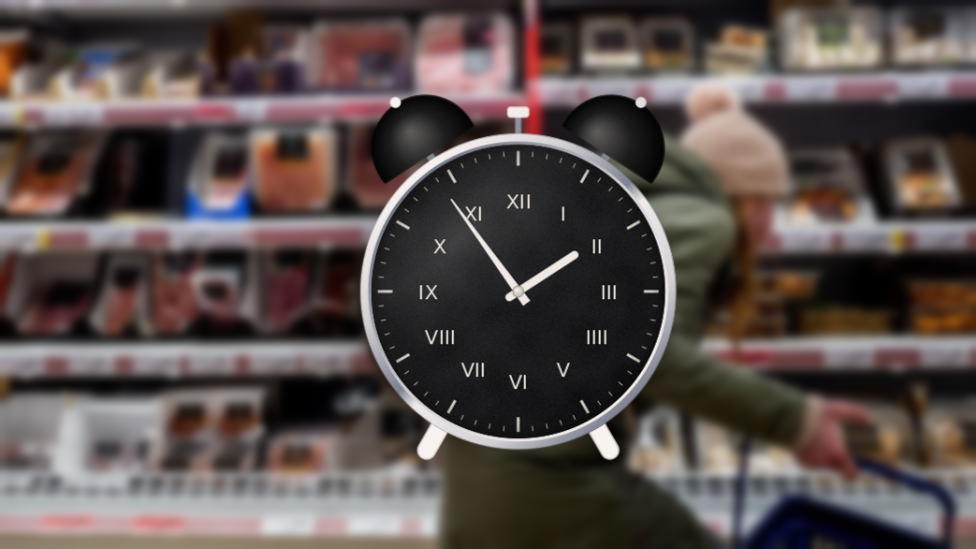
1:54
